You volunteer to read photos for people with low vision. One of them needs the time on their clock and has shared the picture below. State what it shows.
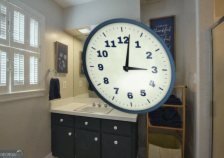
3:02
